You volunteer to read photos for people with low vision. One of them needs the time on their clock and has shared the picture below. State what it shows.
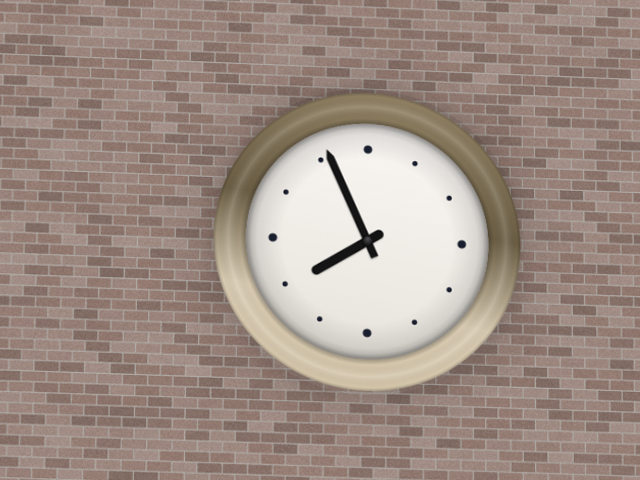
7:56
